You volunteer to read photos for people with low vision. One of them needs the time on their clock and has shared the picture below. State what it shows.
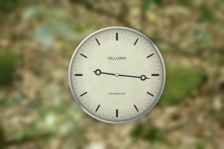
9:16
